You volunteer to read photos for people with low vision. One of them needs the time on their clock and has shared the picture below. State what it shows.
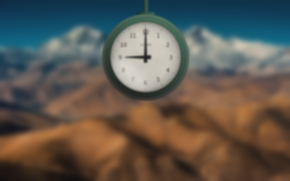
9:00
